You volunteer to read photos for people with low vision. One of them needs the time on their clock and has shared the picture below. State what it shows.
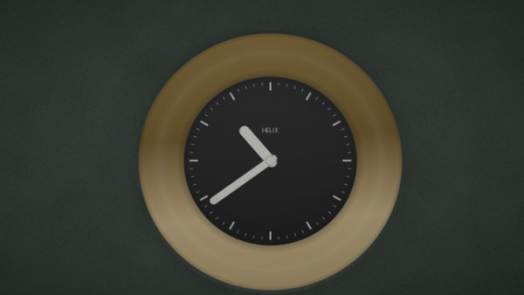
10:39
